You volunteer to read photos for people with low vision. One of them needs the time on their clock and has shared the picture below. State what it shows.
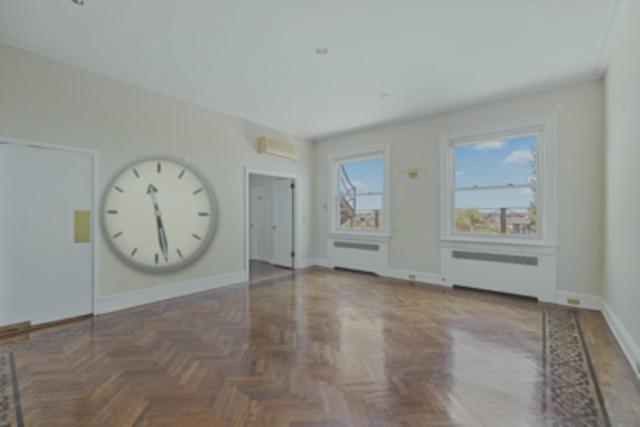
11:28
